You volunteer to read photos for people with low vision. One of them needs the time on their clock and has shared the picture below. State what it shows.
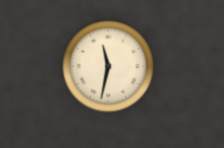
11:32
